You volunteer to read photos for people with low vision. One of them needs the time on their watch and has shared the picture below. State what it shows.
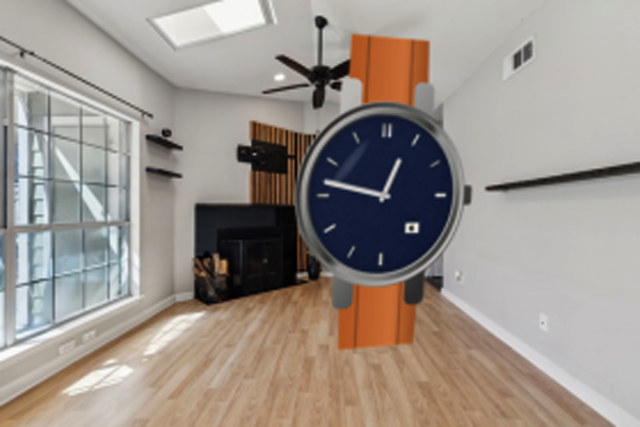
12:47
